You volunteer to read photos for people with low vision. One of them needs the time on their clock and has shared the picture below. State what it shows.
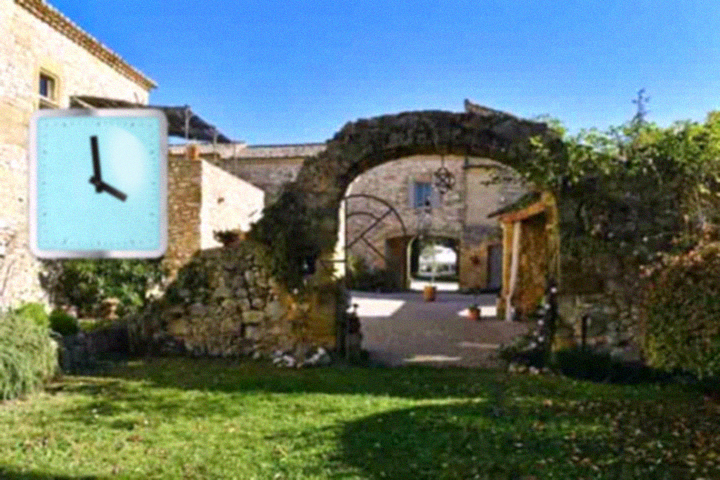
3:59
